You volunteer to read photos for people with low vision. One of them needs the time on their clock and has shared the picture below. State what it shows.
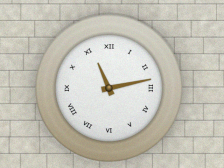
11:13
